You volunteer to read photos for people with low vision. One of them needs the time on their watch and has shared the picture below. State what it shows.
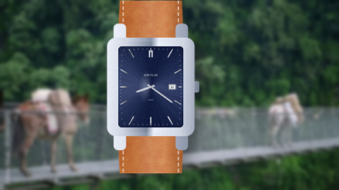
8:21
